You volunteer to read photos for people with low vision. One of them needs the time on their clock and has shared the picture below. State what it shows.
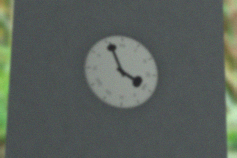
3:56
